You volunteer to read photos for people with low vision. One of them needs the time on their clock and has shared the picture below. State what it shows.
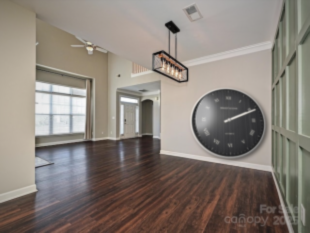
2:11
